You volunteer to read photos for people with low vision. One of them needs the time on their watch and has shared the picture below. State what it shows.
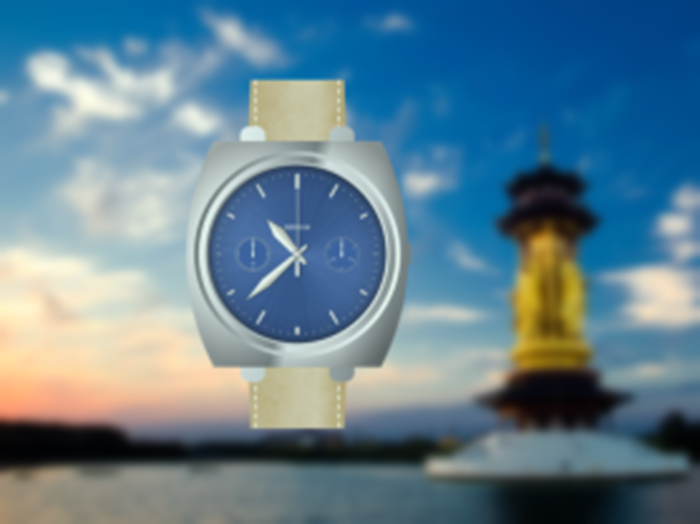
10:38
